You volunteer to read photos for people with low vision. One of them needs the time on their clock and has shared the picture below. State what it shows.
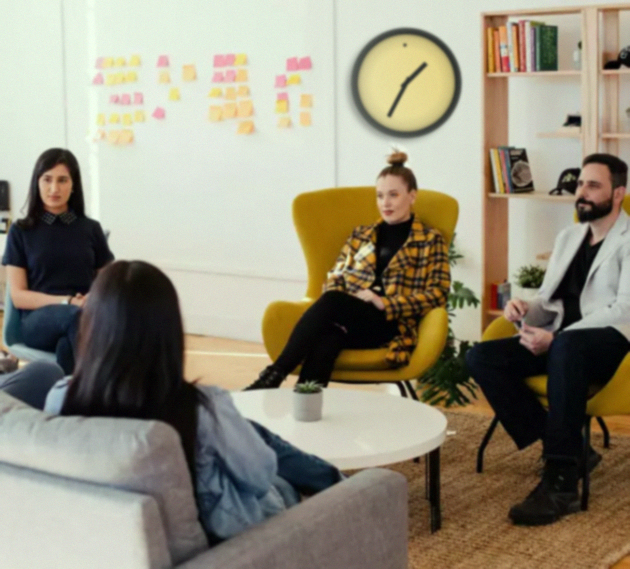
1:35
